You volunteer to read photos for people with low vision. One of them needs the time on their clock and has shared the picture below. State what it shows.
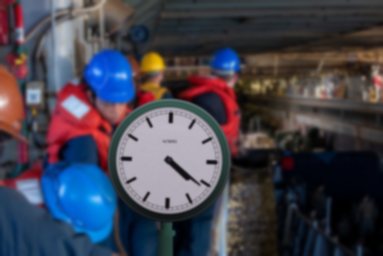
4:21
